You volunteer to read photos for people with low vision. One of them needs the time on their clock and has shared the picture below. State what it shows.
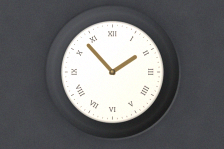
1:53
